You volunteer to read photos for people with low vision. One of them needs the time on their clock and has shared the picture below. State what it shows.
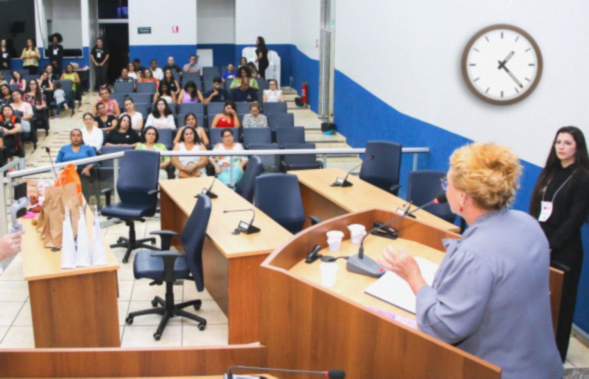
1:23
